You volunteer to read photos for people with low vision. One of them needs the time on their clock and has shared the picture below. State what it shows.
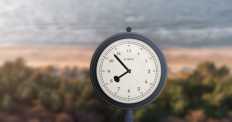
7:53
